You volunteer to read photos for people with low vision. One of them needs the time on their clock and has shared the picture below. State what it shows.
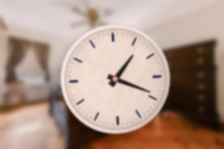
1:19
